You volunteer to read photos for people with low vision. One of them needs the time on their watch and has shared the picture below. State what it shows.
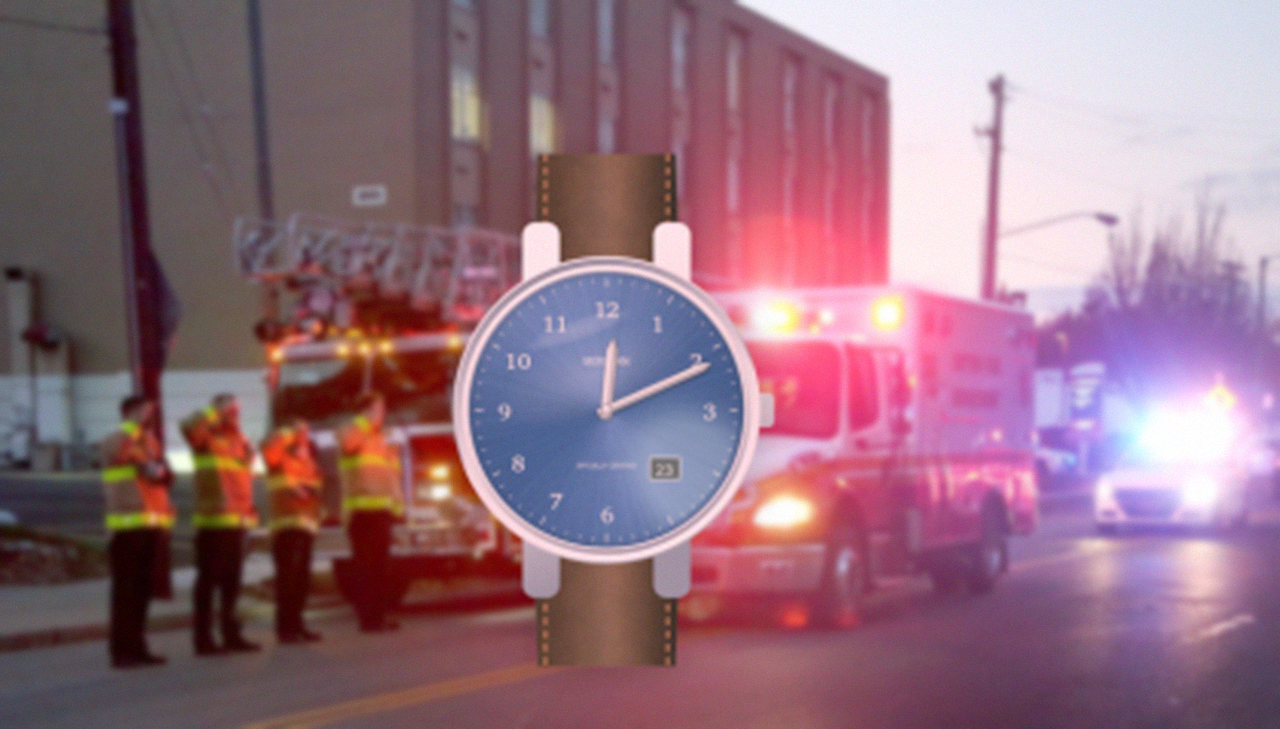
12:11
